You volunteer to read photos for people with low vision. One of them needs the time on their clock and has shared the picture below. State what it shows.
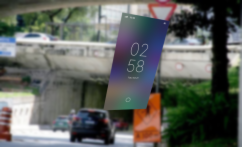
2:58
